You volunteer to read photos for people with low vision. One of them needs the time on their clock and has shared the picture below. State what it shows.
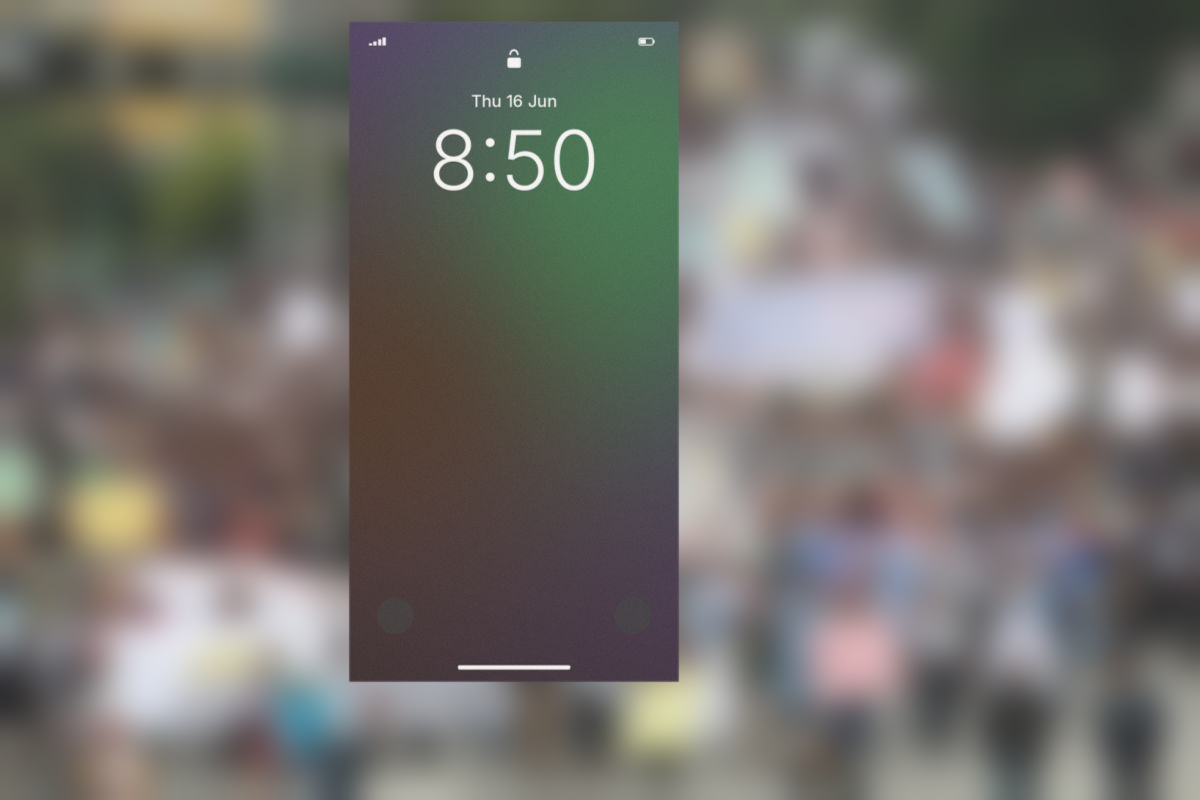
8:50
